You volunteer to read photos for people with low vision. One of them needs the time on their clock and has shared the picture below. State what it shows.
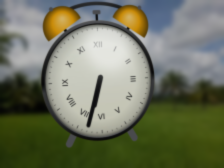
6:33
